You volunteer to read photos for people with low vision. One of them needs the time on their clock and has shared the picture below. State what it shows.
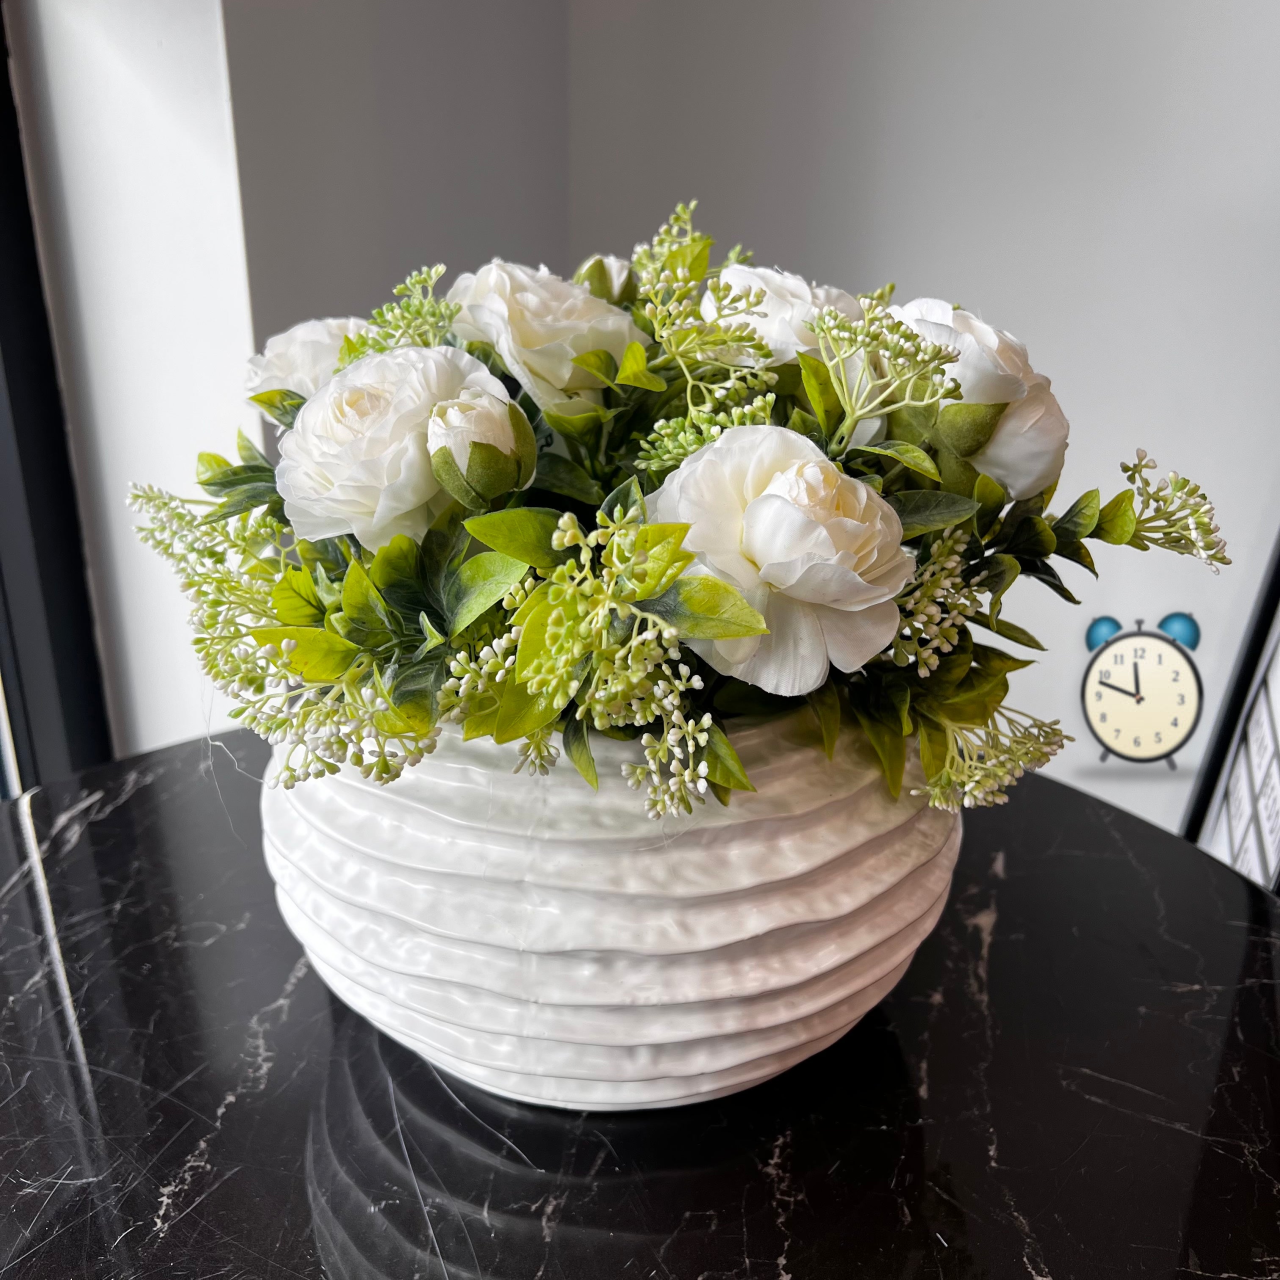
11:48
